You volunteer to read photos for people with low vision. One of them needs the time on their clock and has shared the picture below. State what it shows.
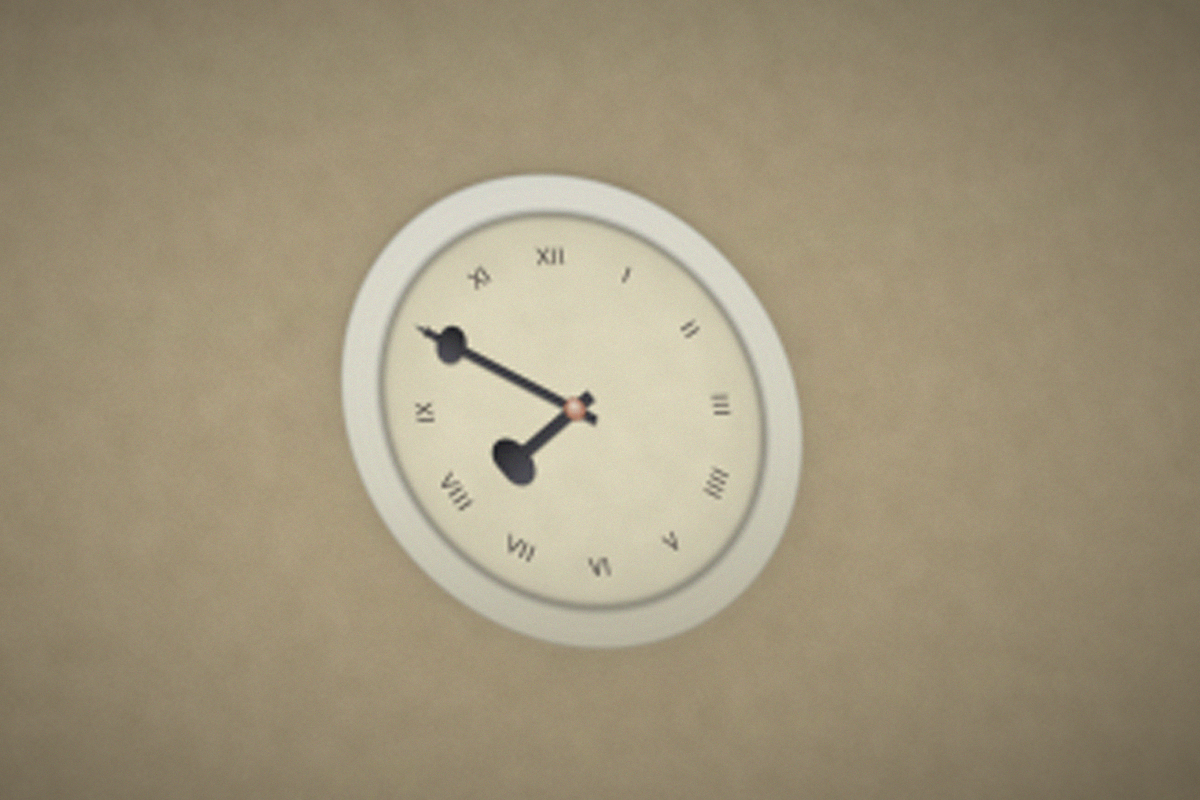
7:50
